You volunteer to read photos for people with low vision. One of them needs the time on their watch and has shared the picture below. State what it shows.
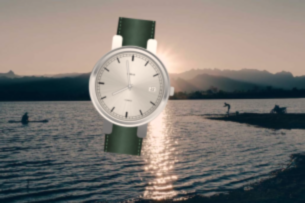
7:58
